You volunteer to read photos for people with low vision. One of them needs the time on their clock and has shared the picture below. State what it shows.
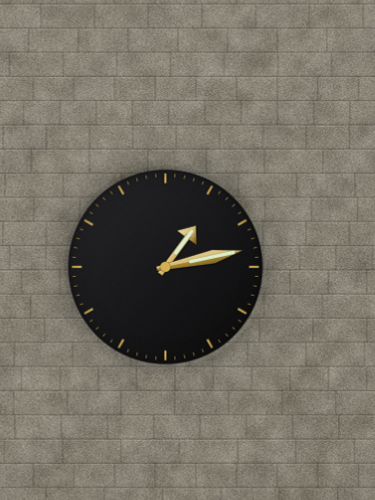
1:13
